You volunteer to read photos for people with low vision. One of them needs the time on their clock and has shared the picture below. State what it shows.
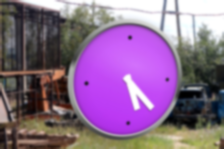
5:23
